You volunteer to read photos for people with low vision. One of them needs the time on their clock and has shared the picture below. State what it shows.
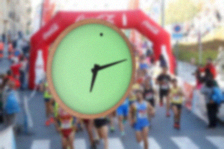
6:11
